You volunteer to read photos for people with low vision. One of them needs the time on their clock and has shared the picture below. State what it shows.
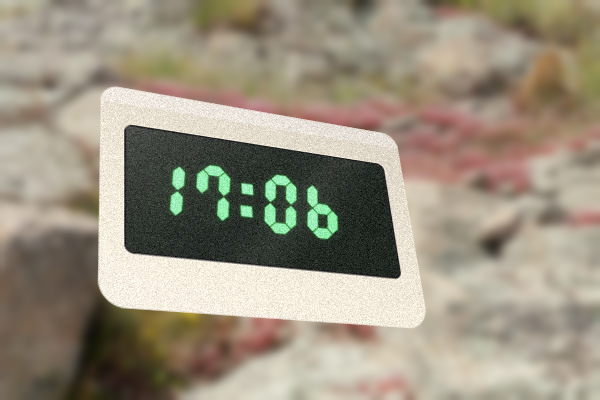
17:06
